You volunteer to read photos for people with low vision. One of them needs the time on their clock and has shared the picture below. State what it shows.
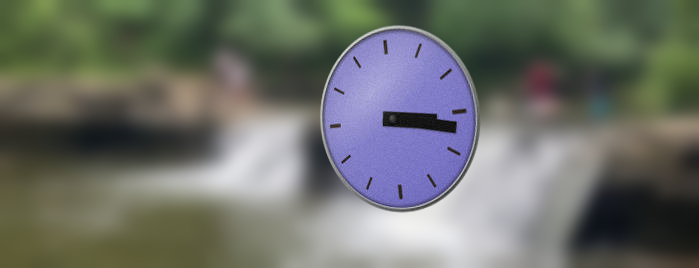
3:17
